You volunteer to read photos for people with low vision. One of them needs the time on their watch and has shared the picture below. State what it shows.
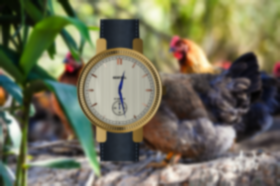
12:28
